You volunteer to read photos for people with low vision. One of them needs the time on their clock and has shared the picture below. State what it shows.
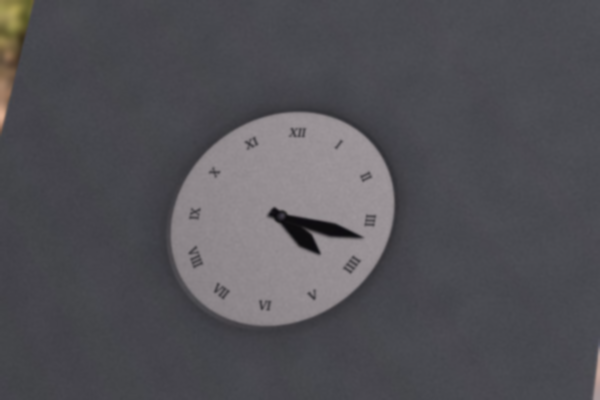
4:17
